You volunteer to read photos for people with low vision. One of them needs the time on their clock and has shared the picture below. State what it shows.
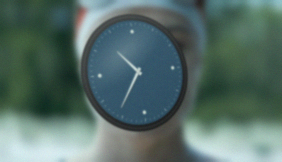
10:36
